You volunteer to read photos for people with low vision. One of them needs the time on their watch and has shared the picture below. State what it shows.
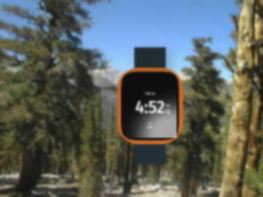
4:52
